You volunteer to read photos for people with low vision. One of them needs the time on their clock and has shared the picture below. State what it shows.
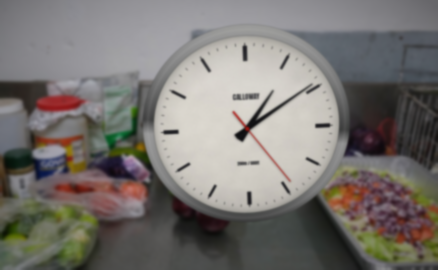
1:09:24
